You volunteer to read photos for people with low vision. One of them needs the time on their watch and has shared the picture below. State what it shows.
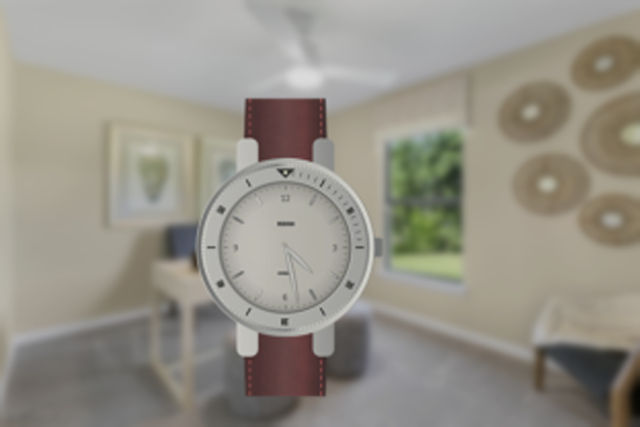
4:28
